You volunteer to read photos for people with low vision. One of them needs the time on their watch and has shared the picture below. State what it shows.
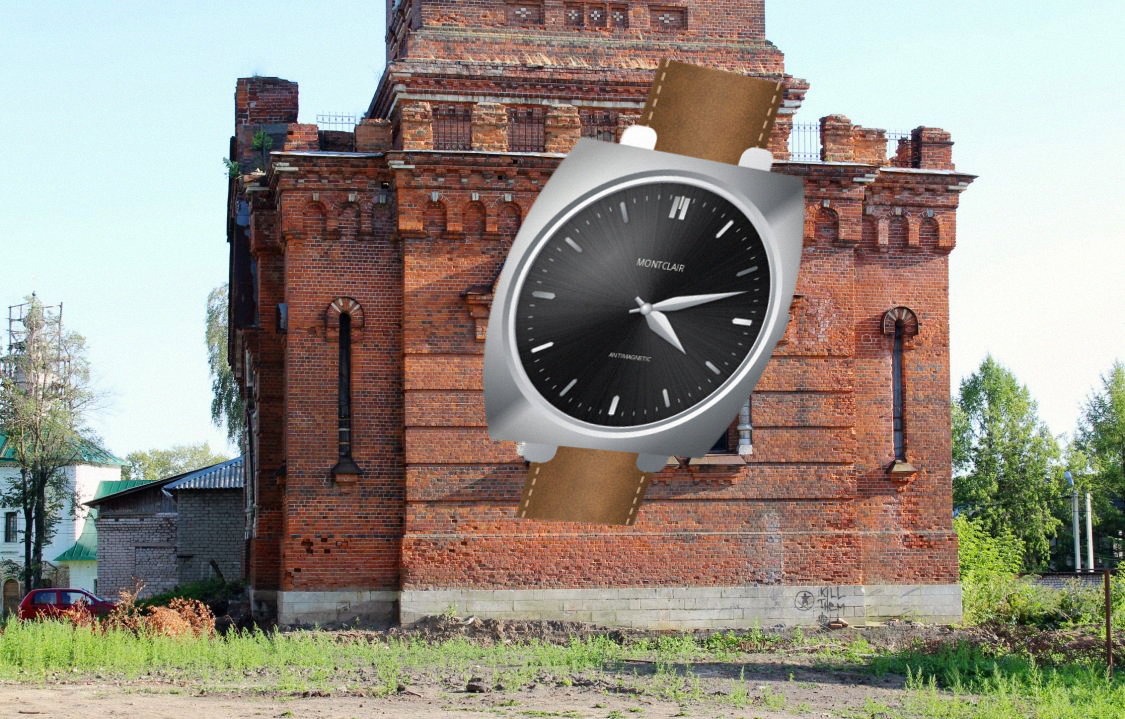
4:12
